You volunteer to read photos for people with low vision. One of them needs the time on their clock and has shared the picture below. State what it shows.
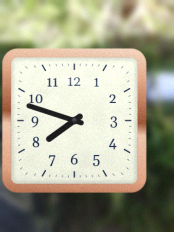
7:48
